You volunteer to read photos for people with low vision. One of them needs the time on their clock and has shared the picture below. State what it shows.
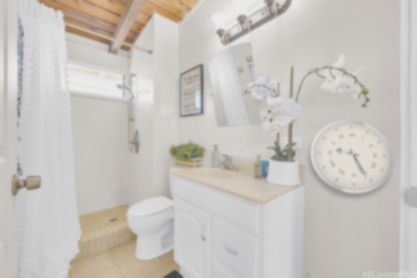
9:26
